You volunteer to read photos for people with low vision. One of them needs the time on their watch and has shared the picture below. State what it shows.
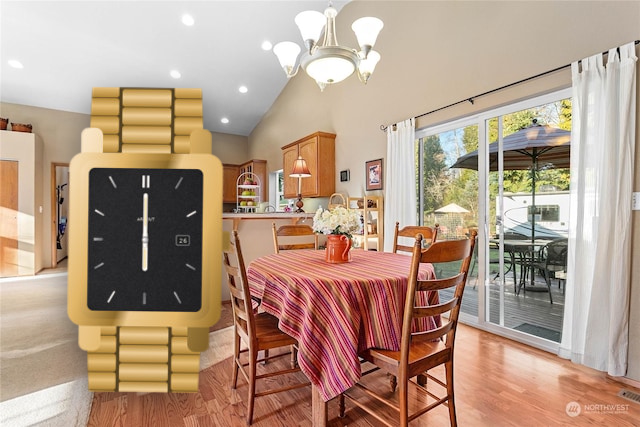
6:00
